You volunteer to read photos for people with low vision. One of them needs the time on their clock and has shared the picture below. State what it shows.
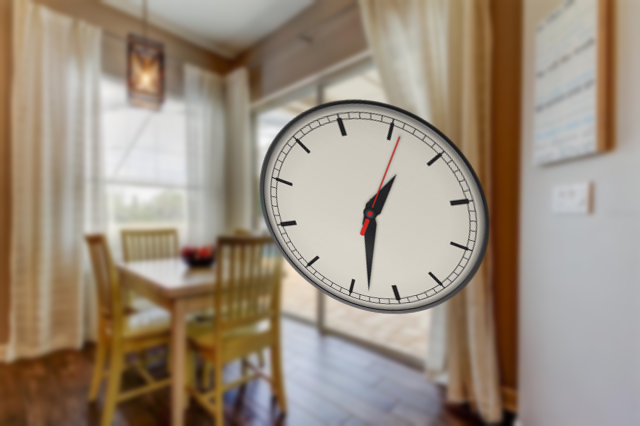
1:33:06
